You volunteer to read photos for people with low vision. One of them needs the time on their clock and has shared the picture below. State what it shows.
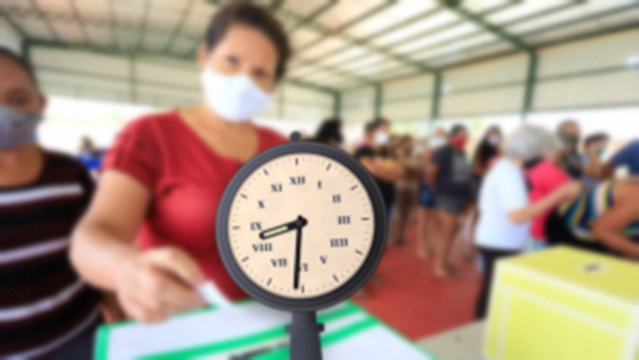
8:31
